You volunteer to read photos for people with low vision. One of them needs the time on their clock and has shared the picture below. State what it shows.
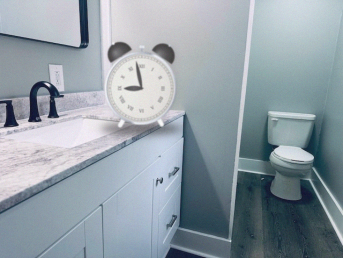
8:58
